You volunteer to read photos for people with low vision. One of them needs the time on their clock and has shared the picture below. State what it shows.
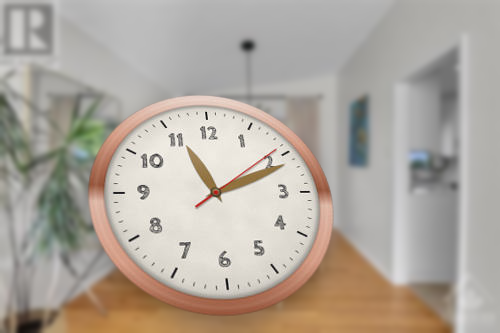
11:11:09
